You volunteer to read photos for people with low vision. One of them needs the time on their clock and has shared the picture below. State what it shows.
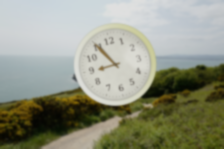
8:55
